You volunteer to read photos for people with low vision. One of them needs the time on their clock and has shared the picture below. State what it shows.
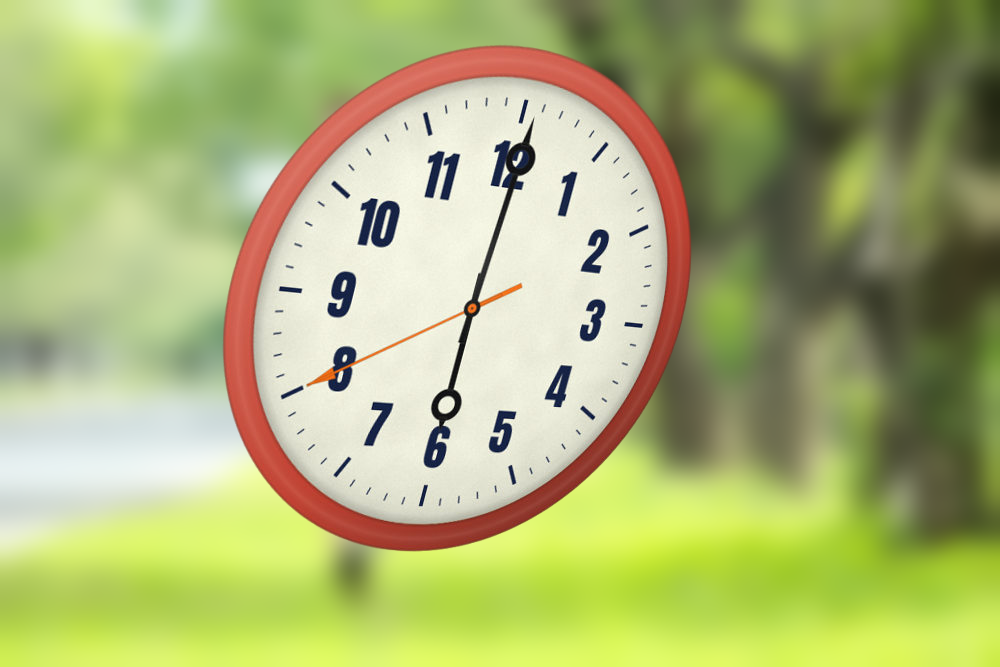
6:00:40
